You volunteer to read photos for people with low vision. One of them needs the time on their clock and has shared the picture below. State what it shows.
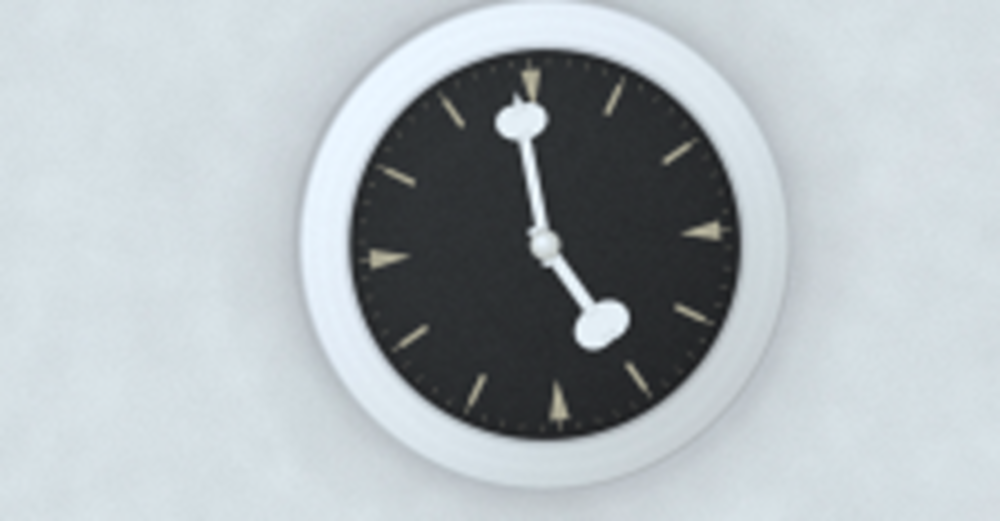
4:59
